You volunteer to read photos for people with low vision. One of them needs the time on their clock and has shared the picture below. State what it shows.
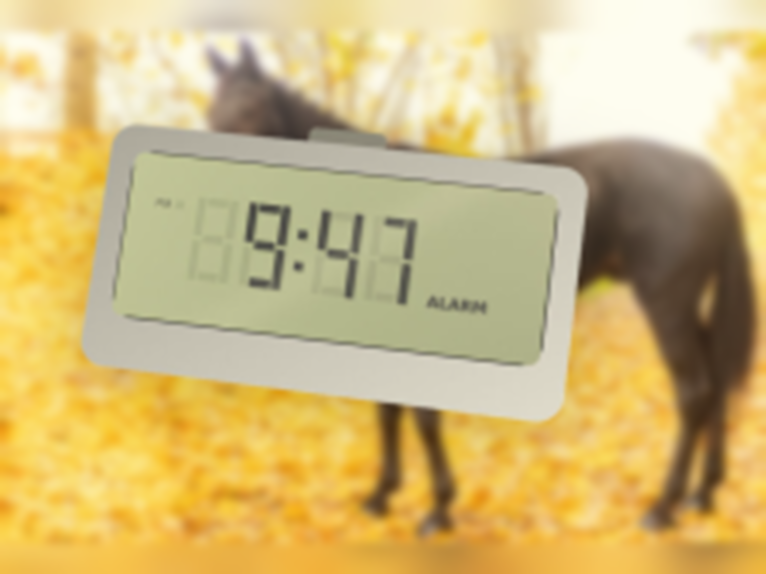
9:47
